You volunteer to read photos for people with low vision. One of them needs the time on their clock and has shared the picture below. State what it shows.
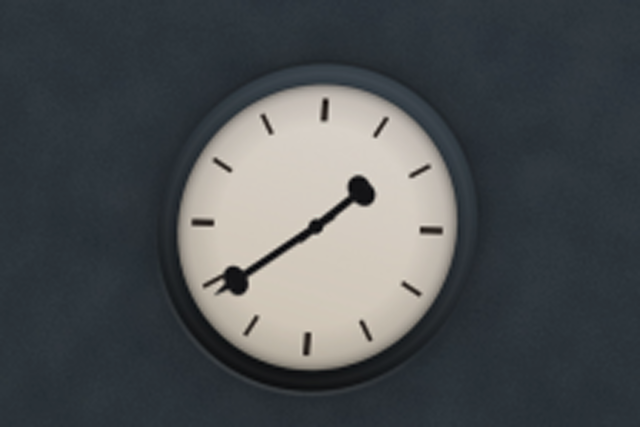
1:39
